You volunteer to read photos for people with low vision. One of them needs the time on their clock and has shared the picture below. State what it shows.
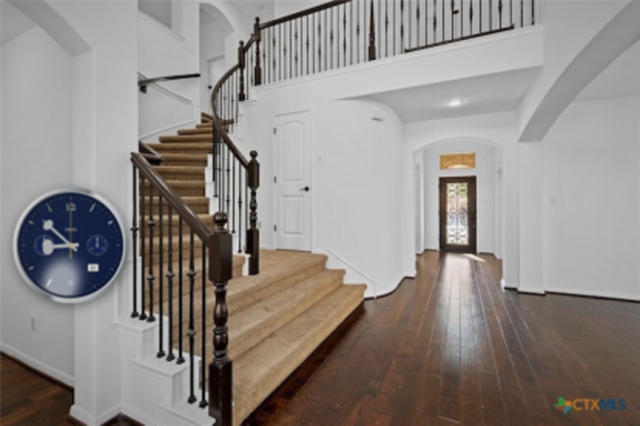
8:52
